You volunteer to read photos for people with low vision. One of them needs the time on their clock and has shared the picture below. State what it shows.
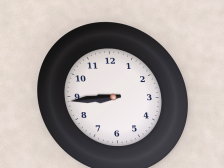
8:44
